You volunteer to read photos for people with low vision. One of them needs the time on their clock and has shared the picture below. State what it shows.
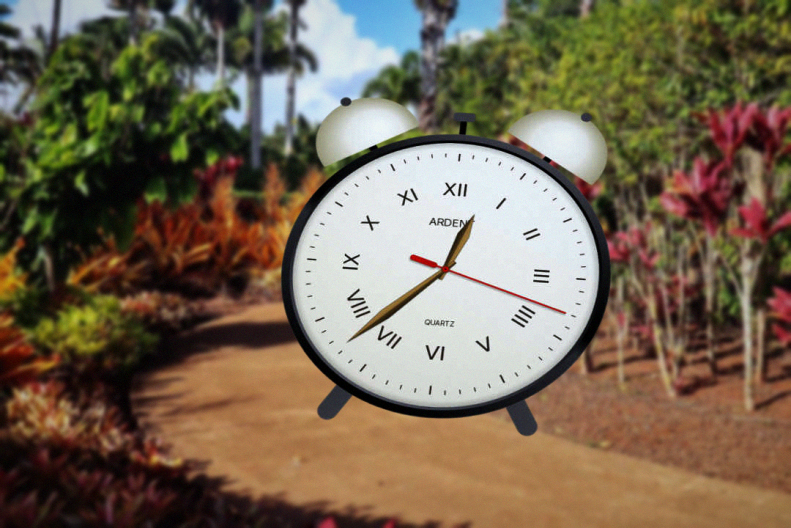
12:37:18
